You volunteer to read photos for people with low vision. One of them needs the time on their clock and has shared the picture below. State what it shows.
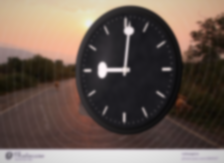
9:01
